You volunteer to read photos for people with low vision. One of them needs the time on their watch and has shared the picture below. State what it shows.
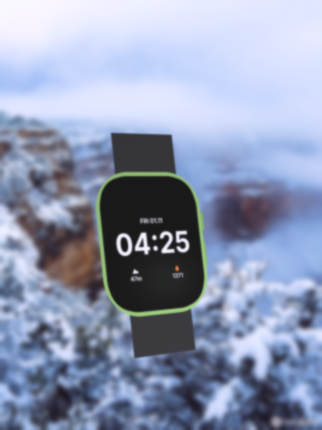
4:25
